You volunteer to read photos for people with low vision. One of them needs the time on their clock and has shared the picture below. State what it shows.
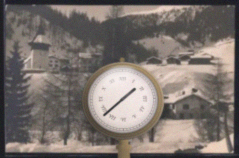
1:38
